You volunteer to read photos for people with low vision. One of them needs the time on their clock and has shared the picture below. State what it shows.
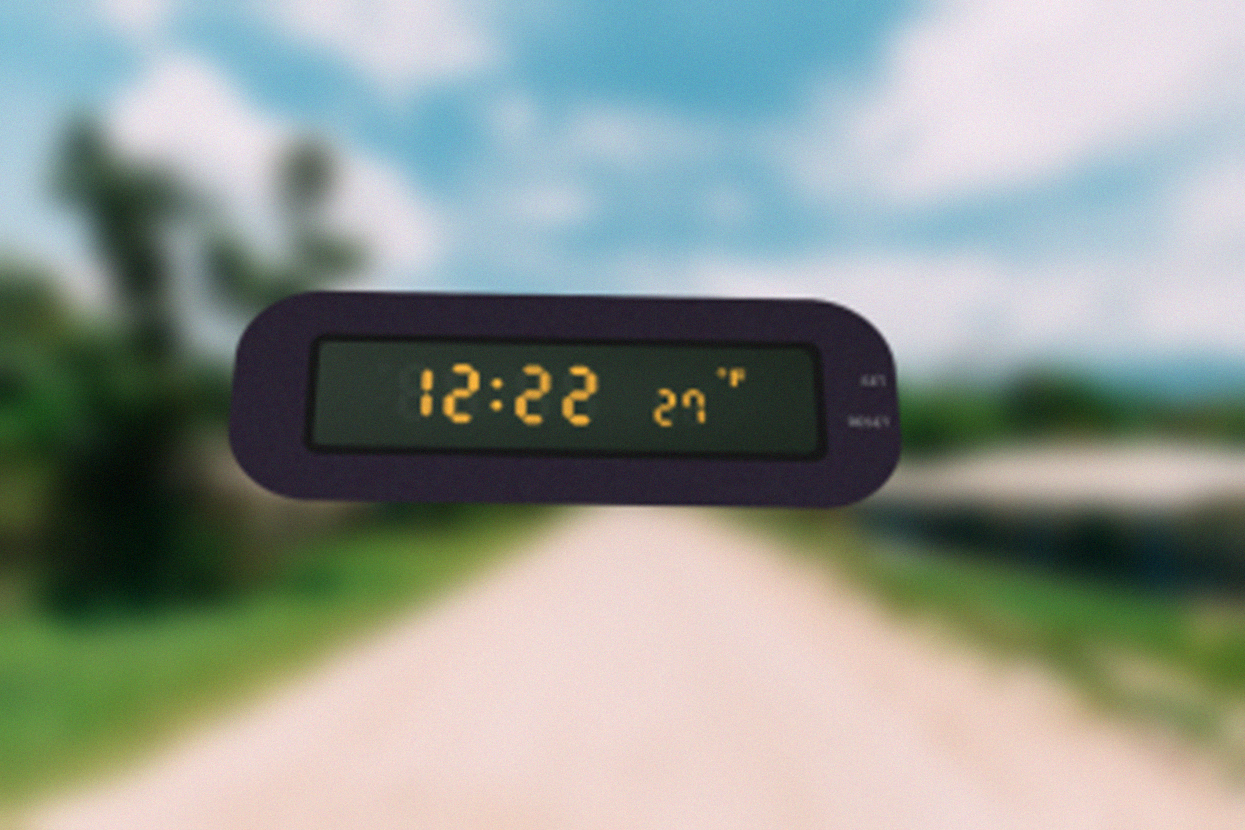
12:22
